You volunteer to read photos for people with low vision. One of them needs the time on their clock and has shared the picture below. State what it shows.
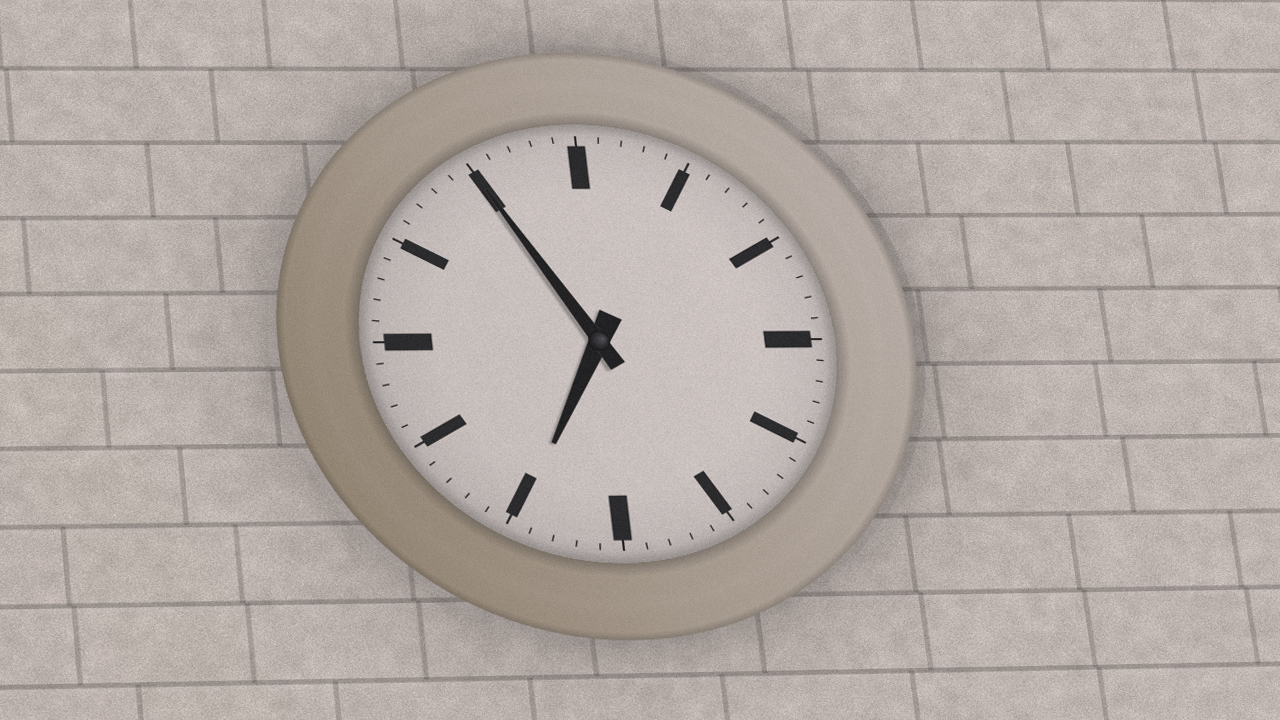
6:55
